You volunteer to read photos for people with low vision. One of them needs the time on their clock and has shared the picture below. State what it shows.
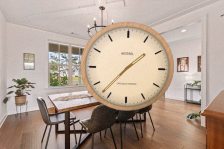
1:37
